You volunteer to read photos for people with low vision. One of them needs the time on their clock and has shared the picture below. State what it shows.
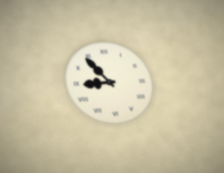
8:54
